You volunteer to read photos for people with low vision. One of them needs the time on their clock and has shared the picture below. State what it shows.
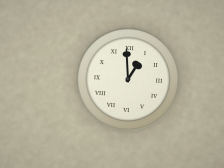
12:59
